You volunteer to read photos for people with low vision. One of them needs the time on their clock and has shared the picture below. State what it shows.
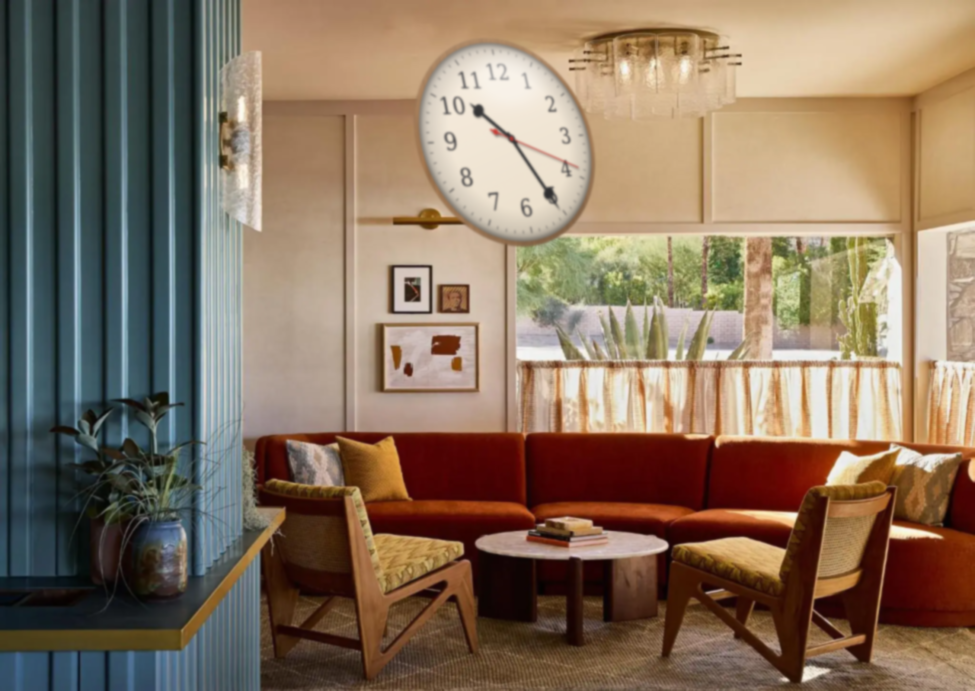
10:25:19
